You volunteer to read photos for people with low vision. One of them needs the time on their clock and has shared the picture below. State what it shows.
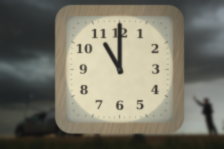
11:00
